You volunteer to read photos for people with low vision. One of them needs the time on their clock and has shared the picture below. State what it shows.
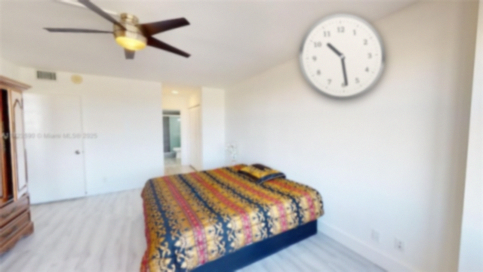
10:29
